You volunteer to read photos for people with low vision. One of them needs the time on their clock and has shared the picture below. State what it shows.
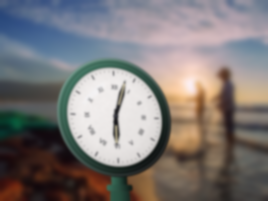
6:03
